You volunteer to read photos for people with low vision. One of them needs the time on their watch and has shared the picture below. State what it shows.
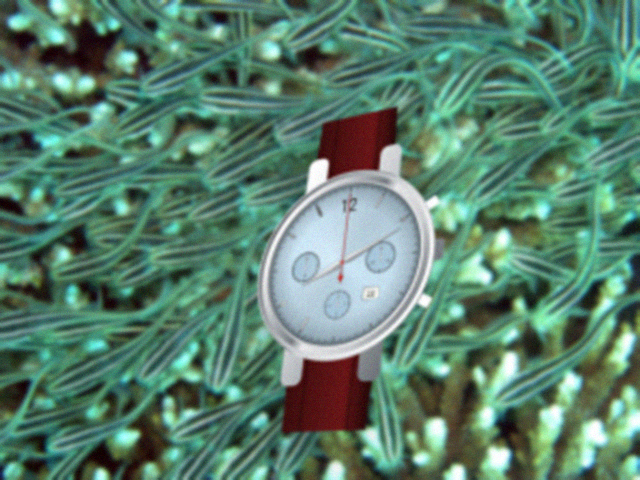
8:11
